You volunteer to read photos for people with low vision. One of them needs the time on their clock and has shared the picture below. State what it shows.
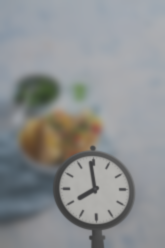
7:59
